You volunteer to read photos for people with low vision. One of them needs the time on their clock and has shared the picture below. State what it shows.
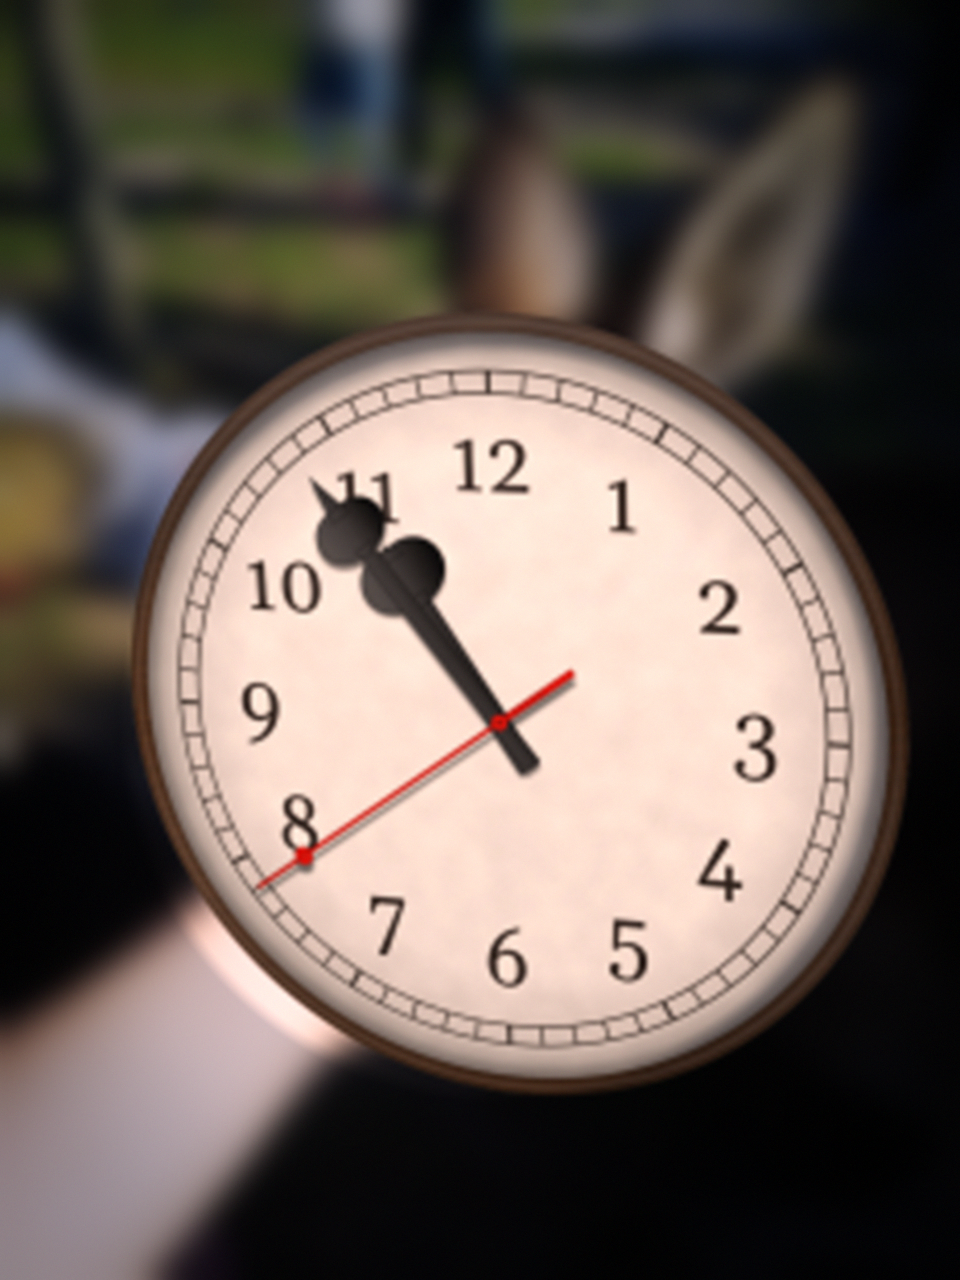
10:53:39
